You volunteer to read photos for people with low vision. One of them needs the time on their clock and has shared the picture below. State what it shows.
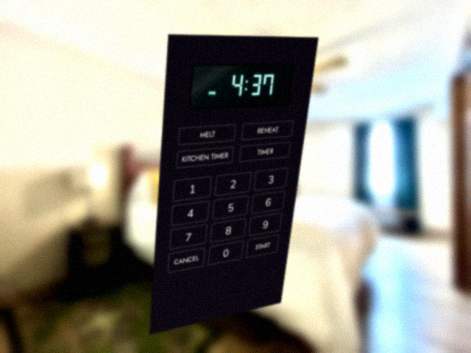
4:37
